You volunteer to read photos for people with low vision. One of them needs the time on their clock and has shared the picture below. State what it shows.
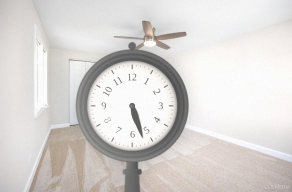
5:27
